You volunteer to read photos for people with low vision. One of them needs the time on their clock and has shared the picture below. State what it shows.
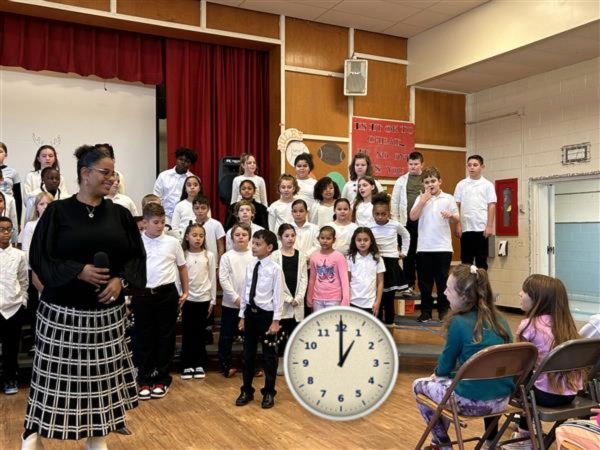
1:00
